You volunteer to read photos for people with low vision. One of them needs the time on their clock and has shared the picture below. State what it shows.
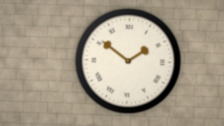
1:51
